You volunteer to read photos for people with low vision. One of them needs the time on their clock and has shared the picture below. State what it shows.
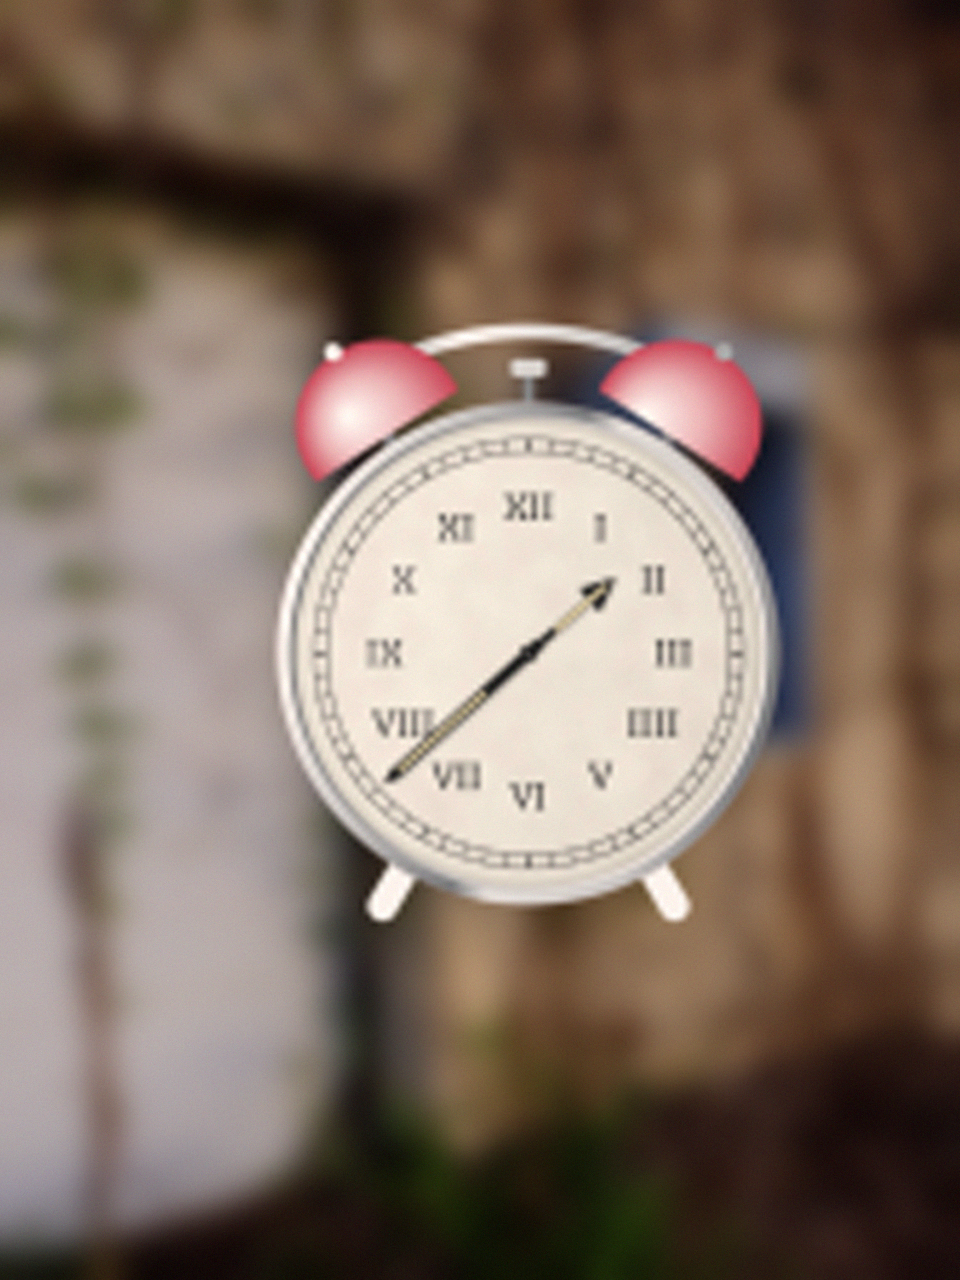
1:38
